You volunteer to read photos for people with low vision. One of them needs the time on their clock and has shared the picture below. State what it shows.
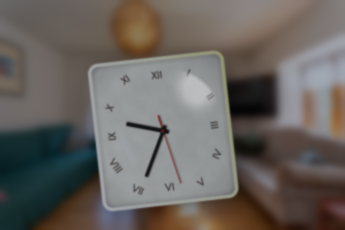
9:34:28
